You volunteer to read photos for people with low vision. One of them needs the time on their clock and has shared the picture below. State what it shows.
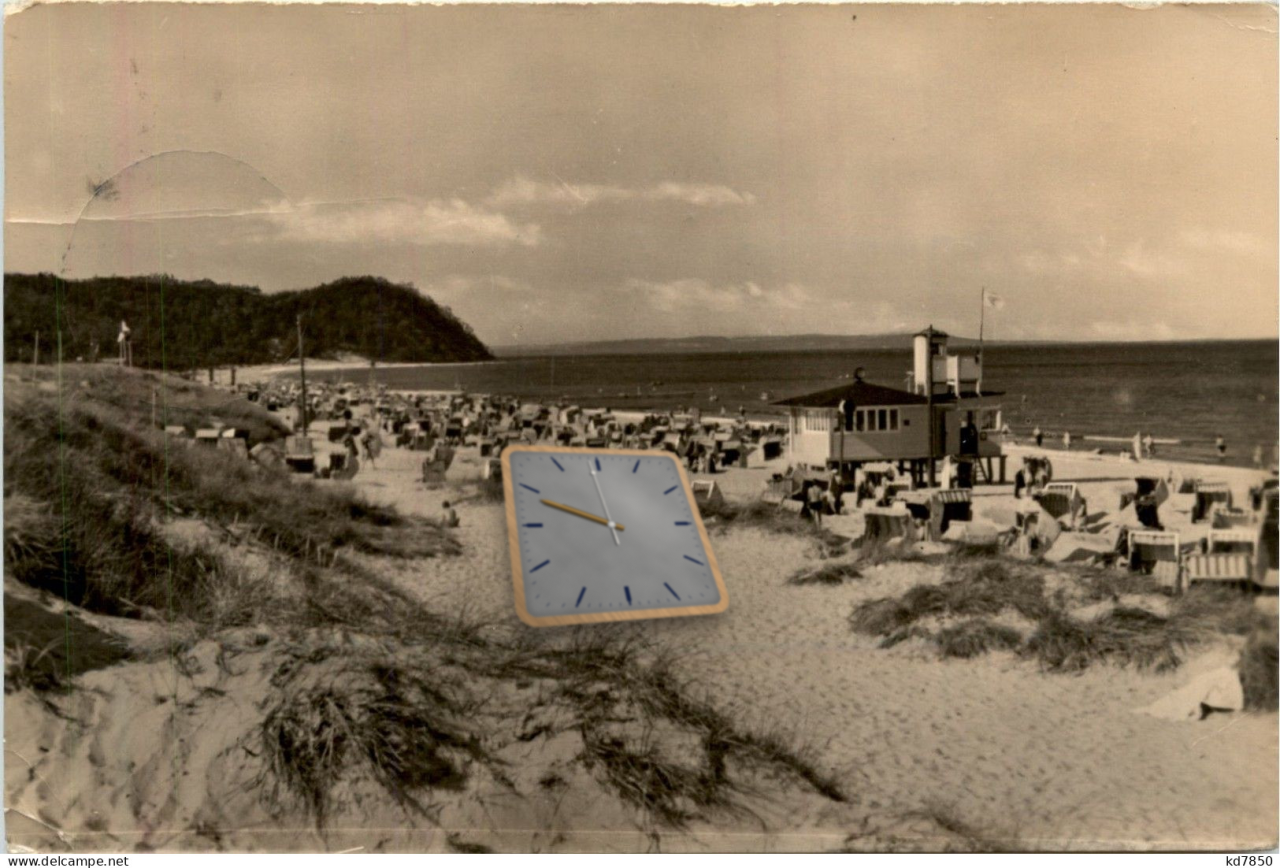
9:48:59
